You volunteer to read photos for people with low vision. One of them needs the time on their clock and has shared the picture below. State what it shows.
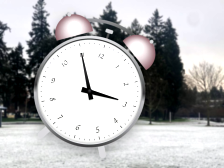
2:55
